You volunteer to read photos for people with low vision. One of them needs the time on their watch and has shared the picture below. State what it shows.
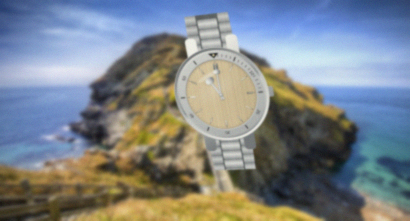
11:00
